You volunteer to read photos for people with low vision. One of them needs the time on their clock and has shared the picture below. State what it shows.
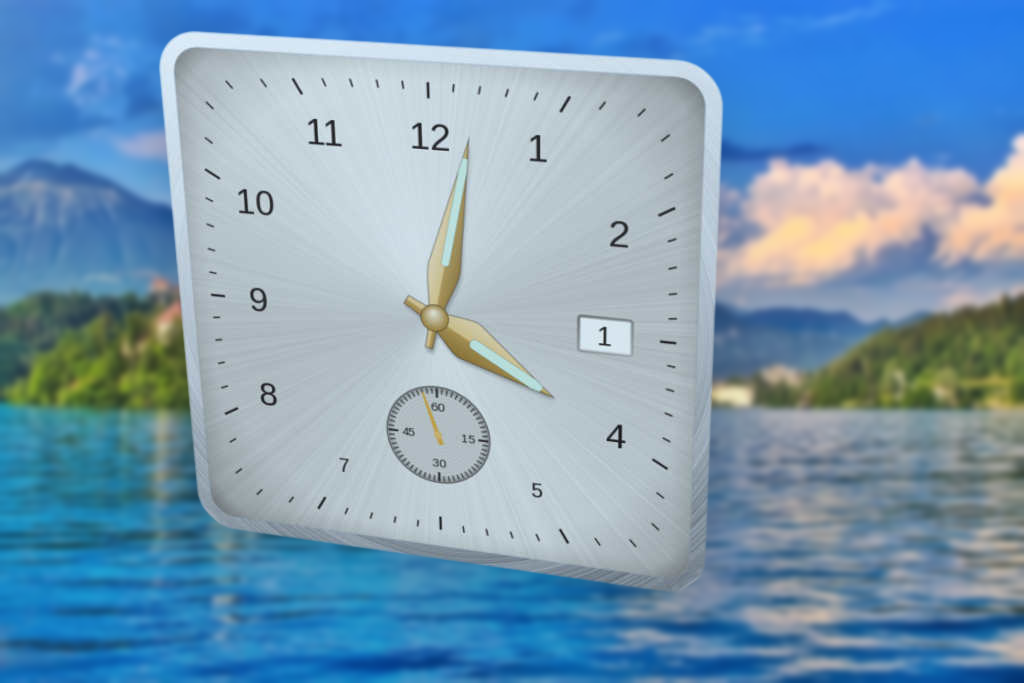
4:01:57
